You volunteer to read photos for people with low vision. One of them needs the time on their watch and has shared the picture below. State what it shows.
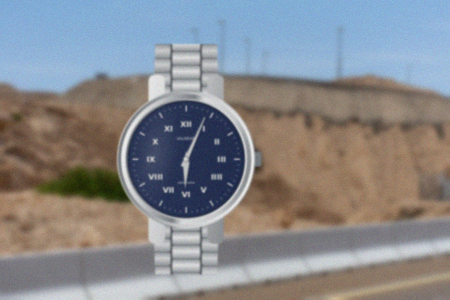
6:04
